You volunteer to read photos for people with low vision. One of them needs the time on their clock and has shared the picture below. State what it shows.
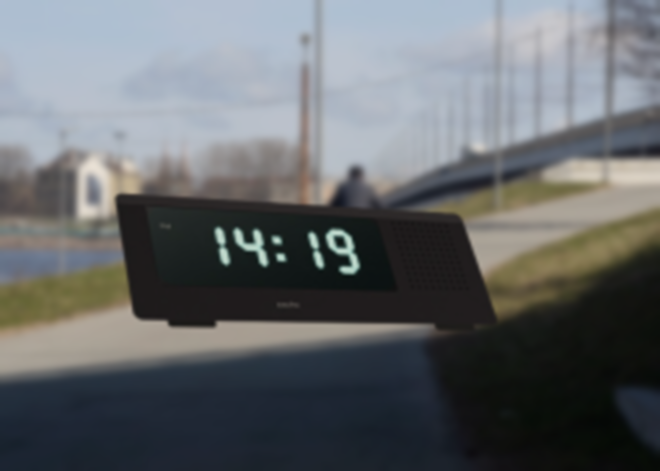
14:19
